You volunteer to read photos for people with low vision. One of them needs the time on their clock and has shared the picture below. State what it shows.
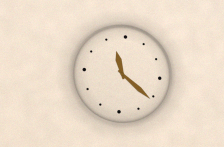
11:21
